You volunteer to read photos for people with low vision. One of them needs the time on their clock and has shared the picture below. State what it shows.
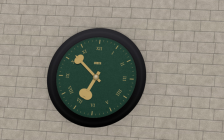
6:52
